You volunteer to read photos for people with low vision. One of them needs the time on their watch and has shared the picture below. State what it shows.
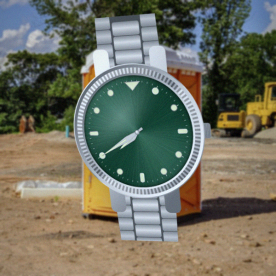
7:40
